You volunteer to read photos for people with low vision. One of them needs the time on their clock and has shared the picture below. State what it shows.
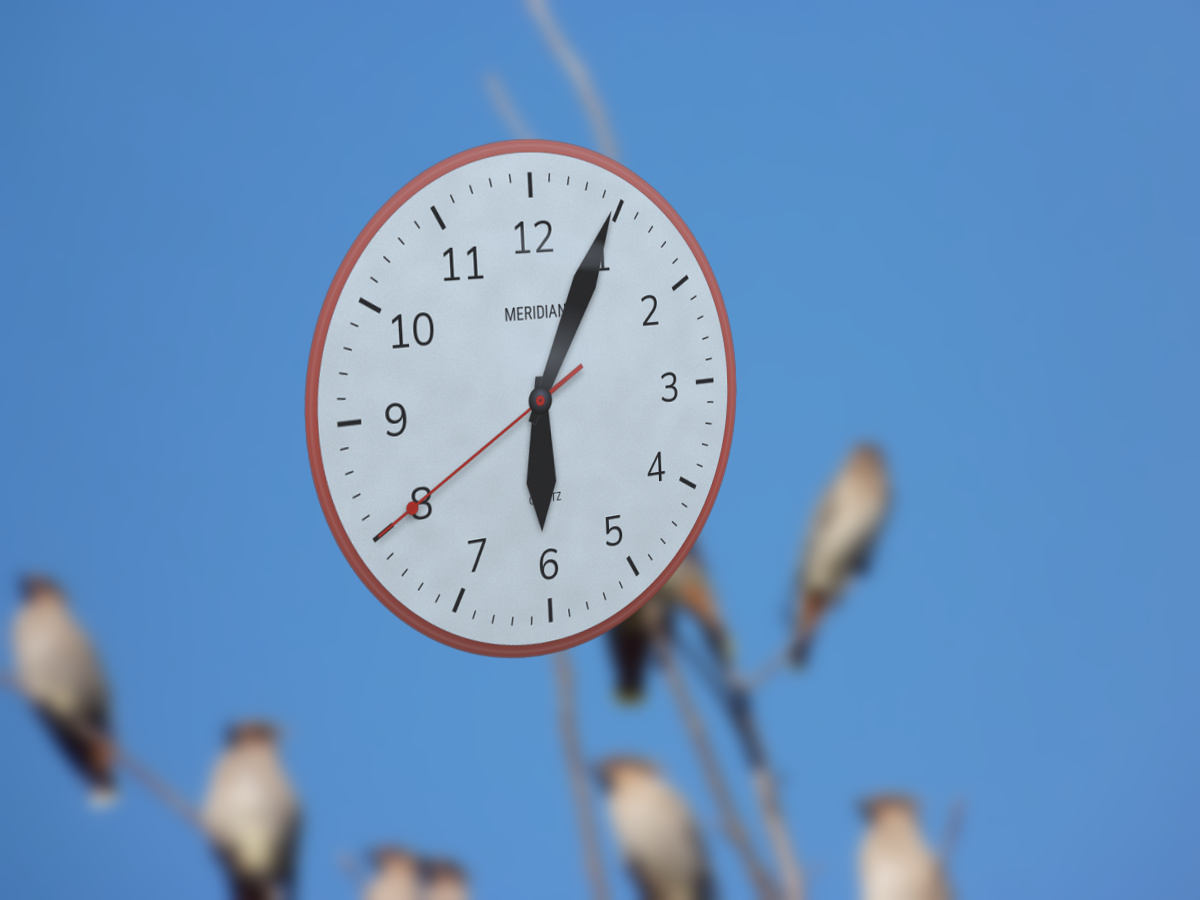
6:04:40
